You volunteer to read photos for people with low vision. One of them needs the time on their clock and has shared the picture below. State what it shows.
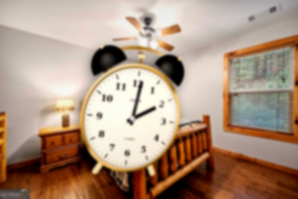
2:01
